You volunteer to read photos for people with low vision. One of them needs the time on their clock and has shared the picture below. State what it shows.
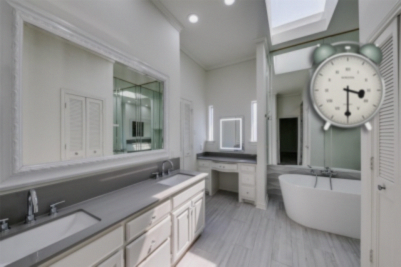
3:30
